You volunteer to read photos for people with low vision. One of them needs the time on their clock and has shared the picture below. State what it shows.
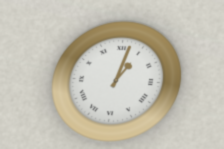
1:02
